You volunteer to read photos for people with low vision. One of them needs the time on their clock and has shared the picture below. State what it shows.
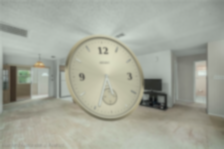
5:34
